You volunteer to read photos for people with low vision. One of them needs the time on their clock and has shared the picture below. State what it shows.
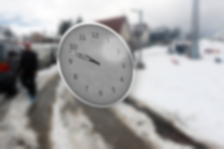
9:48
